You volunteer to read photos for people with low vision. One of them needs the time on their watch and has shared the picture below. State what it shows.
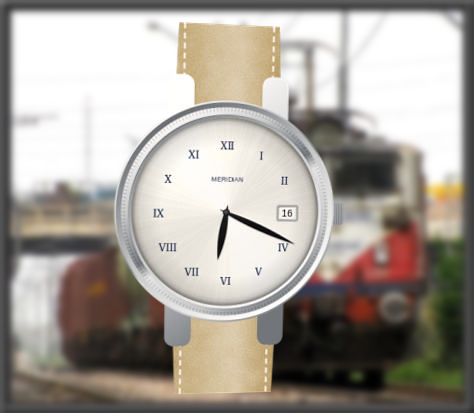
6:19
